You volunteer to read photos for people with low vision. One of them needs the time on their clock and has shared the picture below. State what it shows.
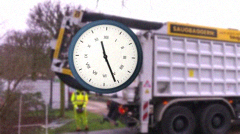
11:26
